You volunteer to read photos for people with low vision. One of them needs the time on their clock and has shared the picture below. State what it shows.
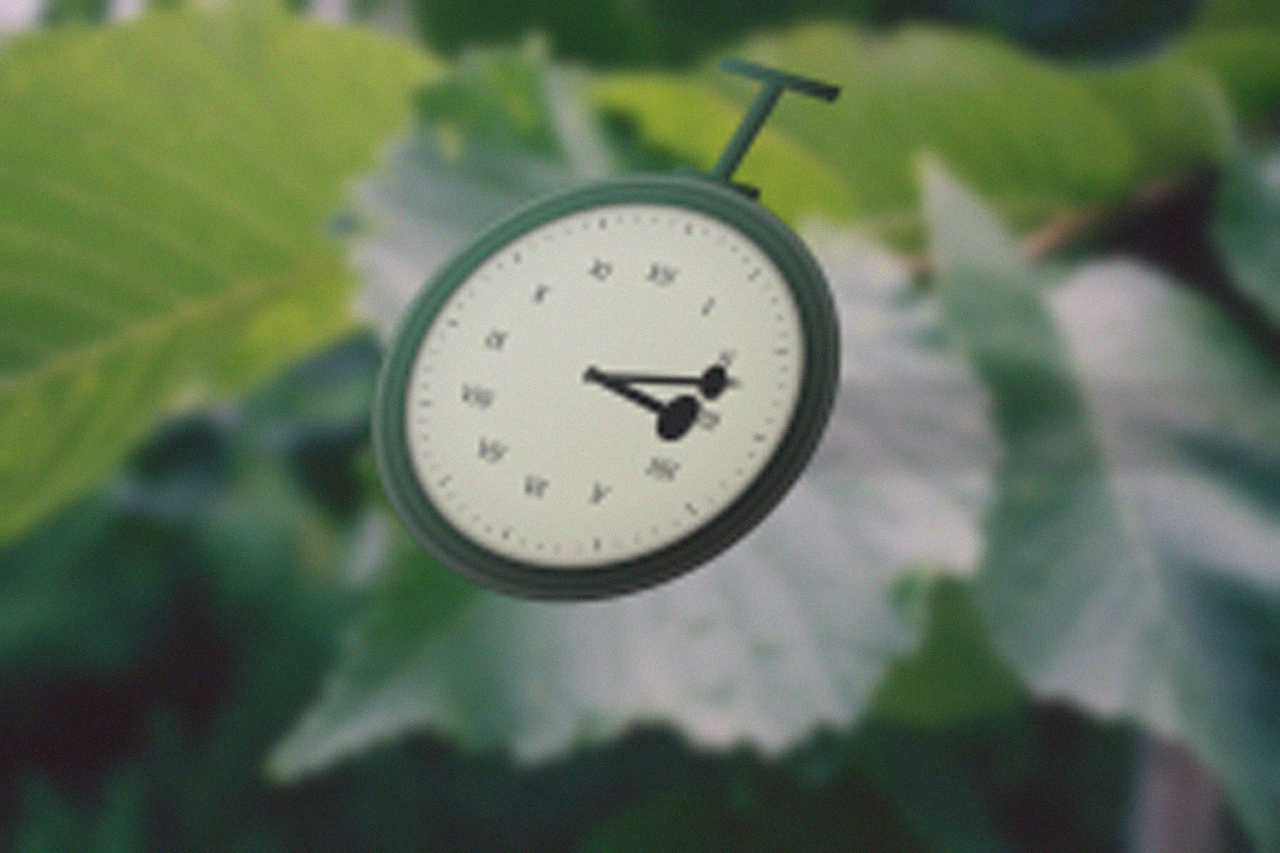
3:12
